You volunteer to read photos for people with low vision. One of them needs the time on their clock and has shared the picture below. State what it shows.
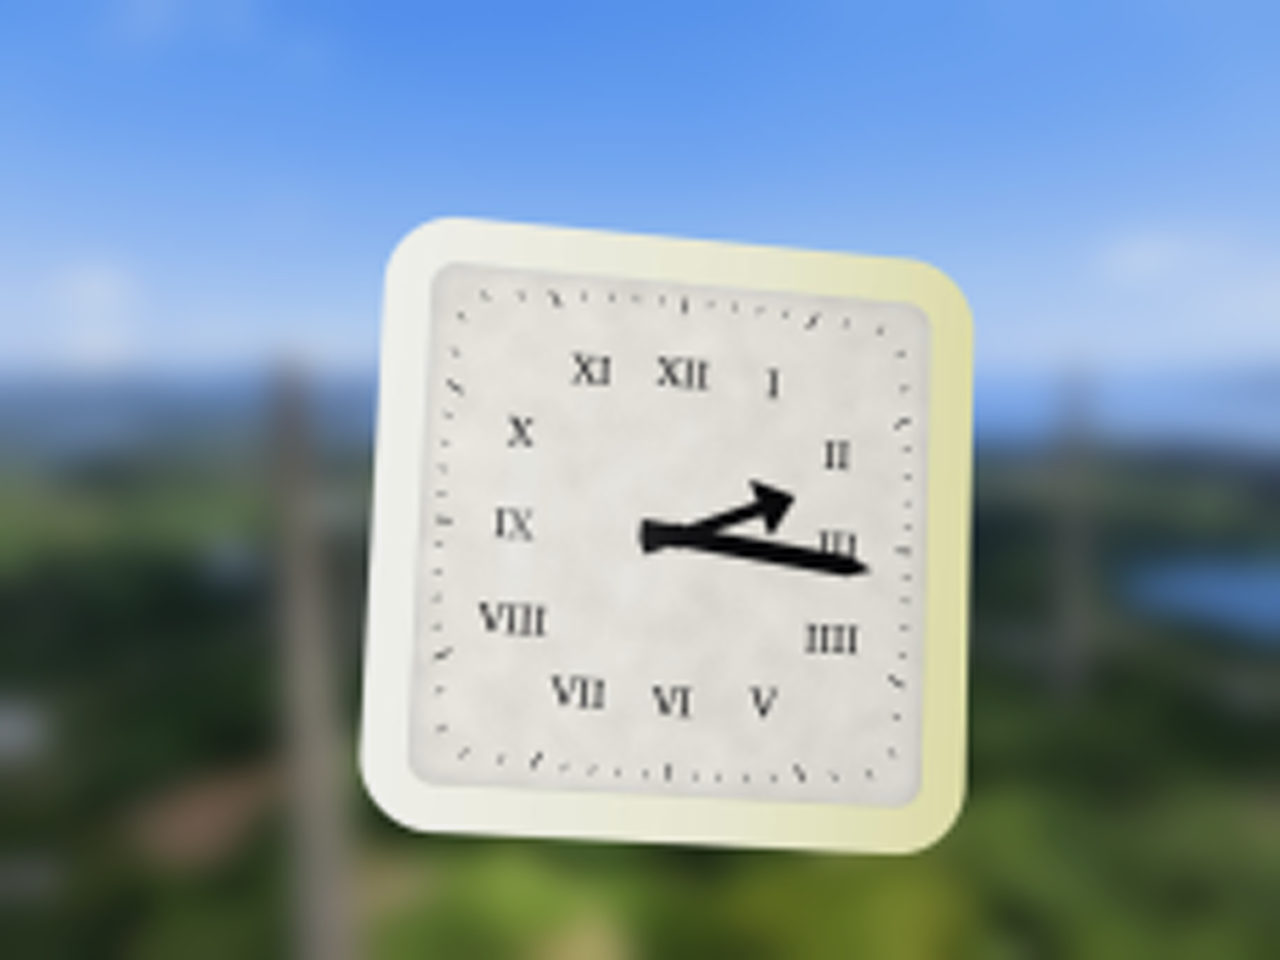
2:16
